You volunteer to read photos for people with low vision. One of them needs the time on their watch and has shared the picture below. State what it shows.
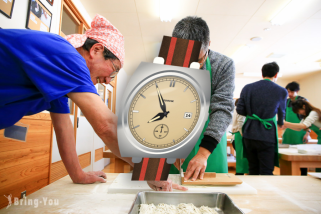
7:55
